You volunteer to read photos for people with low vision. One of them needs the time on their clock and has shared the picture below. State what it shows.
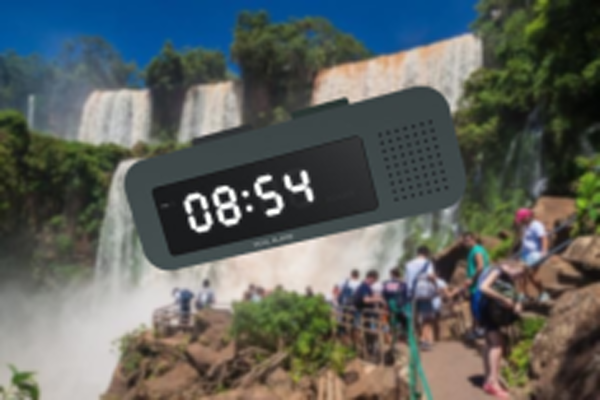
8:54
